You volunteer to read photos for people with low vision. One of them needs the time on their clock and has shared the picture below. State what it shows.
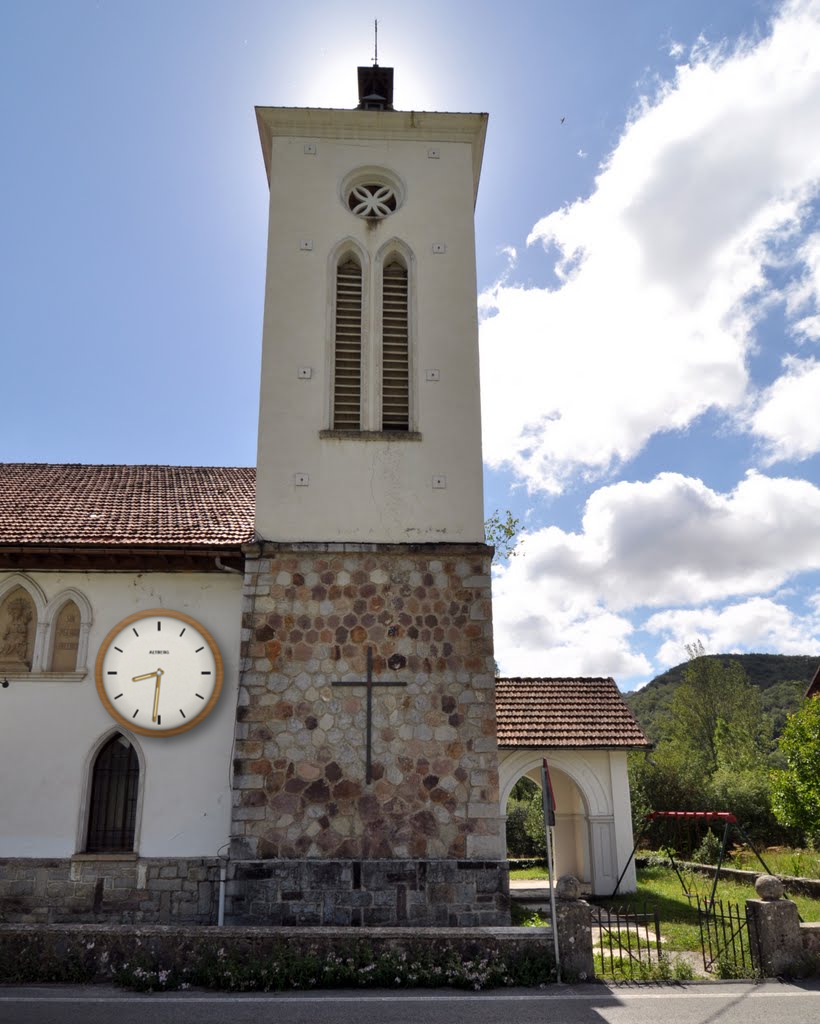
8:31
